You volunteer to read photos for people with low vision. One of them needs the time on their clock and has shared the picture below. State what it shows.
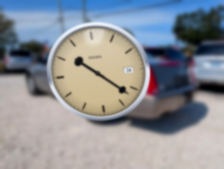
10:22
